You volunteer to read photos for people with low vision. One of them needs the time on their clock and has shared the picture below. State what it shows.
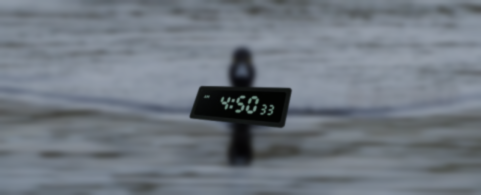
4:50:33
